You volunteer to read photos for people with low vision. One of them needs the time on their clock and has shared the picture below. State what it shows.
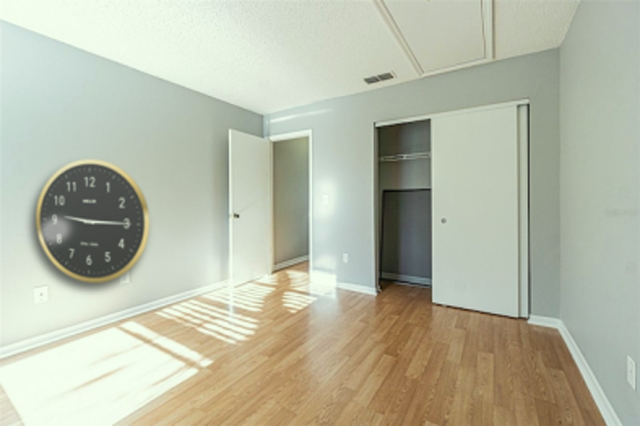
9:15
